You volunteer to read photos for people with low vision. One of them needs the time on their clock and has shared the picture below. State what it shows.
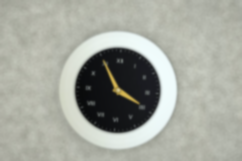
3:55
